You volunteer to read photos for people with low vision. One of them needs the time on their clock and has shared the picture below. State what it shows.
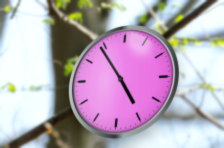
4:54
